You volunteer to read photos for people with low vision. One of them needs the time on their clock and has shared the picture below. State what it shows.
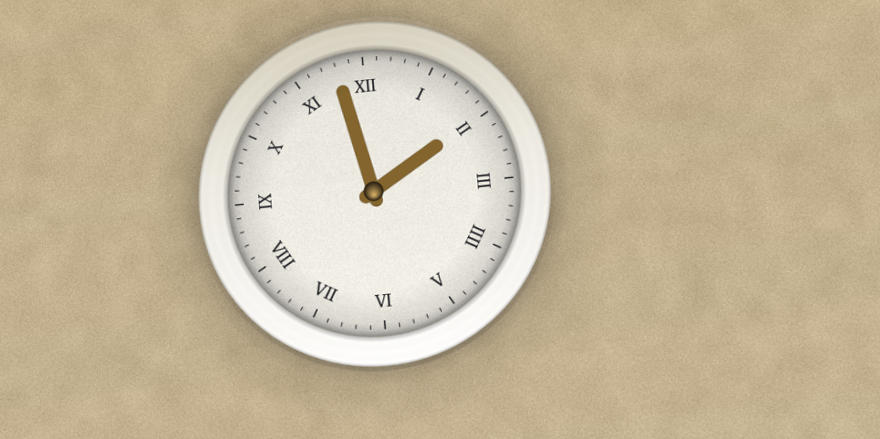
1:58
